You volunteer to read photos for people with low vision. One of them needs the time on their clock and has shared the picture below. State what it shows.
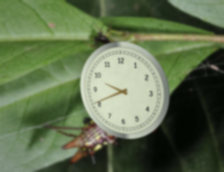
9:41
